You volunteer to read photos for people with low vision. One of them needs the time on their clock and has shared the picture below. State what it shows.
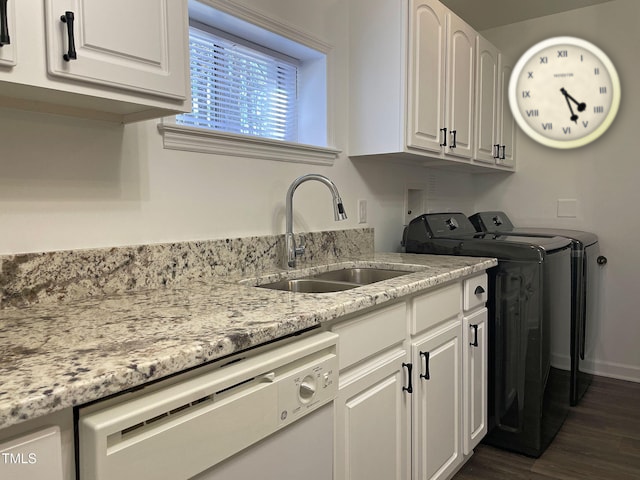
4:27
